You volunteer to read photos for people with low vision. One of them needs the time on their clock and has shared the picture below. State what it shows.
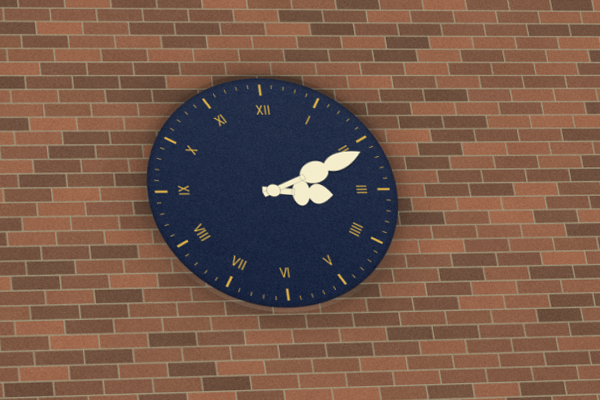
3:11
